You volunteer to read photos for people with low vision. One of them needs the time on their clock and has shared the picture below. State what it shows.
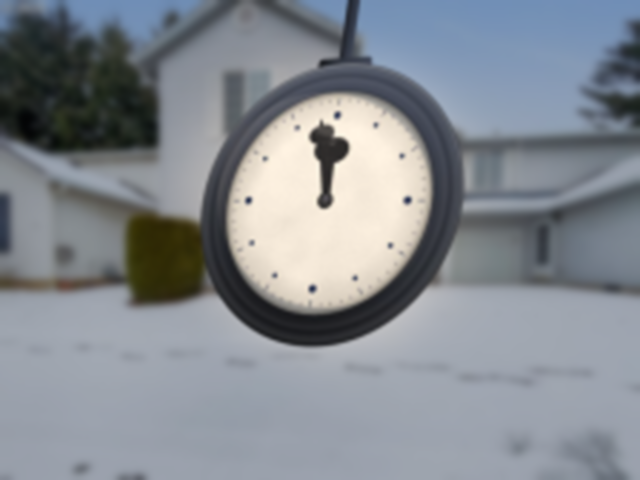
11:58
